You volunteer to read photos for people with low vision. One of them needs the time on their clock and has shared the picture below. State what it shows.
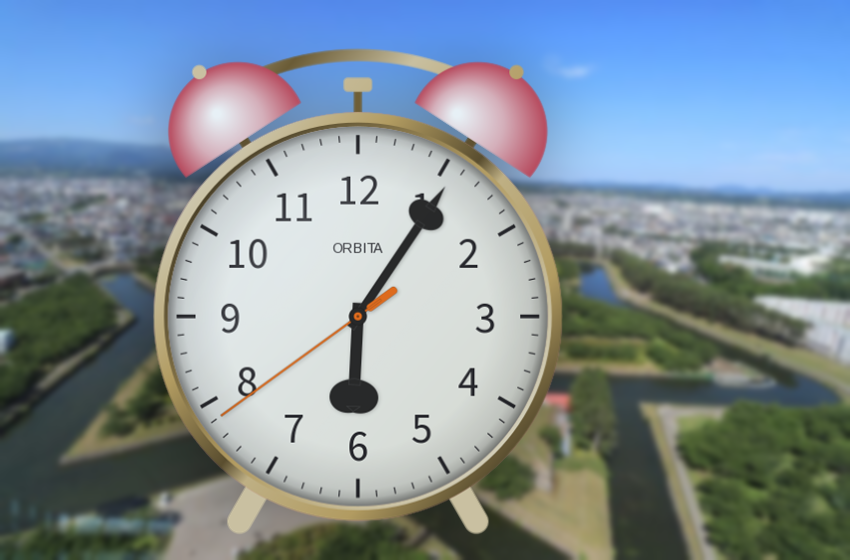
6:05:39
